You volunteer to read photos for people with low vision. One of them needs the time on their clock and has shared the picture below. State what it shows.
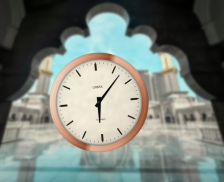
6:07
